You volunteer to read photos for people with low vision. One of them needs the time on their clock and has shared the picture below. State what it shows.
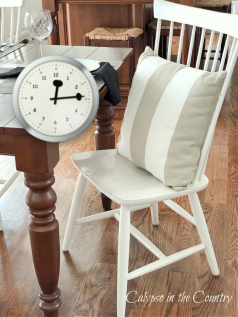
12:14
